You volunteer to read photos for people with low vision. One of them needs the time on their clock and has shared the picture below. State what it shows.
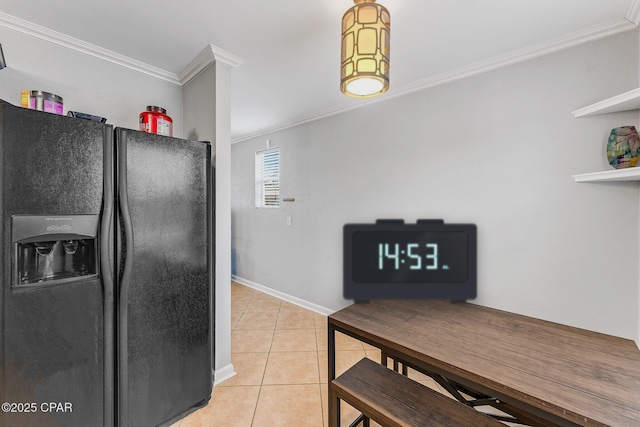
14:53
